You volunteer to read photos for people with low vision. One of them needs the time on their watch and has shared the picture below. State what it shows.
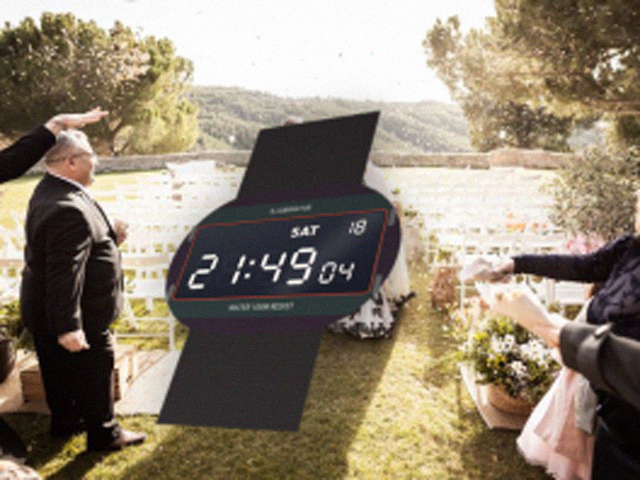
21:49:04
